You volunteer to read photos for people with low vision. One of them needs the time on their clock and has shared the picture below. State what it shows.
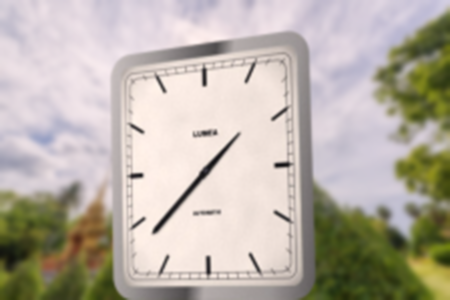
1:38
